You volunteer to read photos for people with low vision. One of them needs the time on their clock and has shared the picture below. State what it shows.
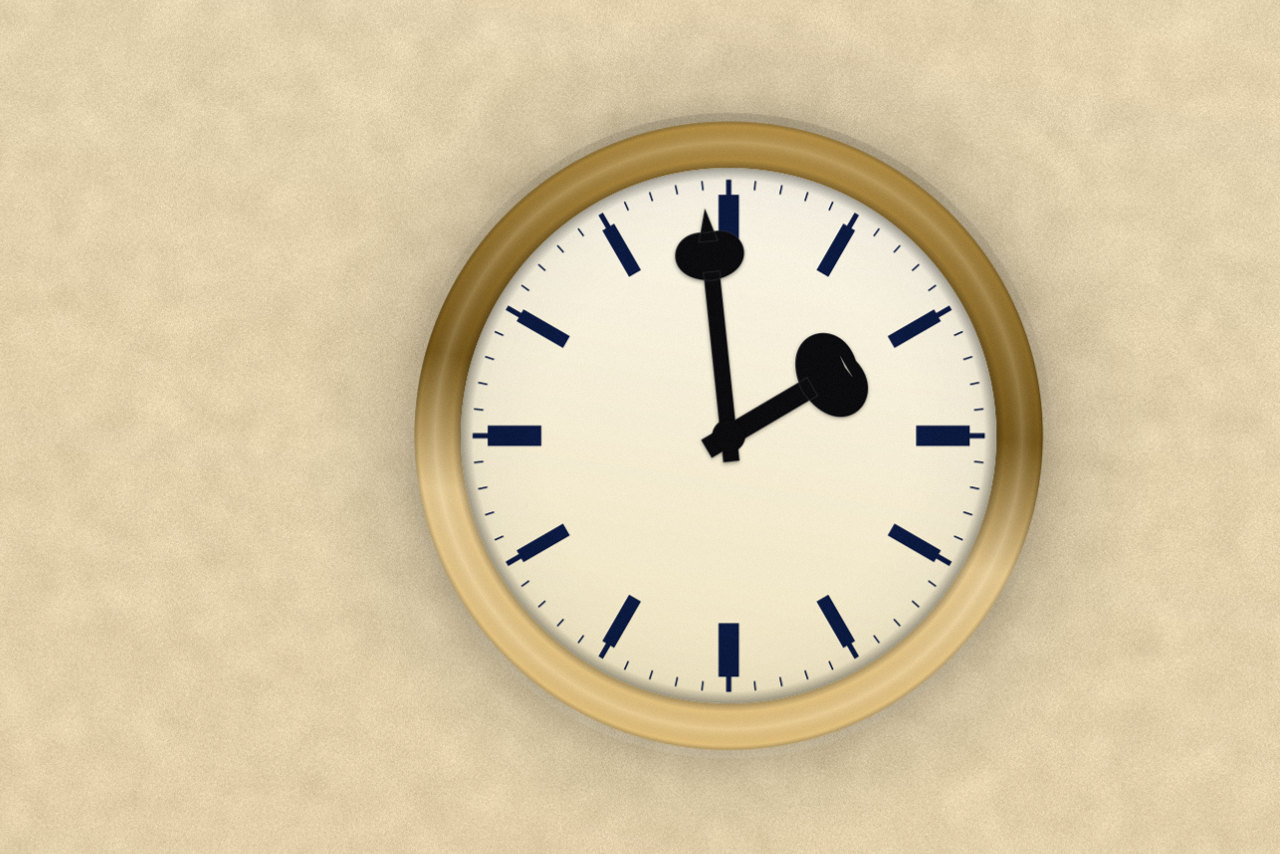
1:59
